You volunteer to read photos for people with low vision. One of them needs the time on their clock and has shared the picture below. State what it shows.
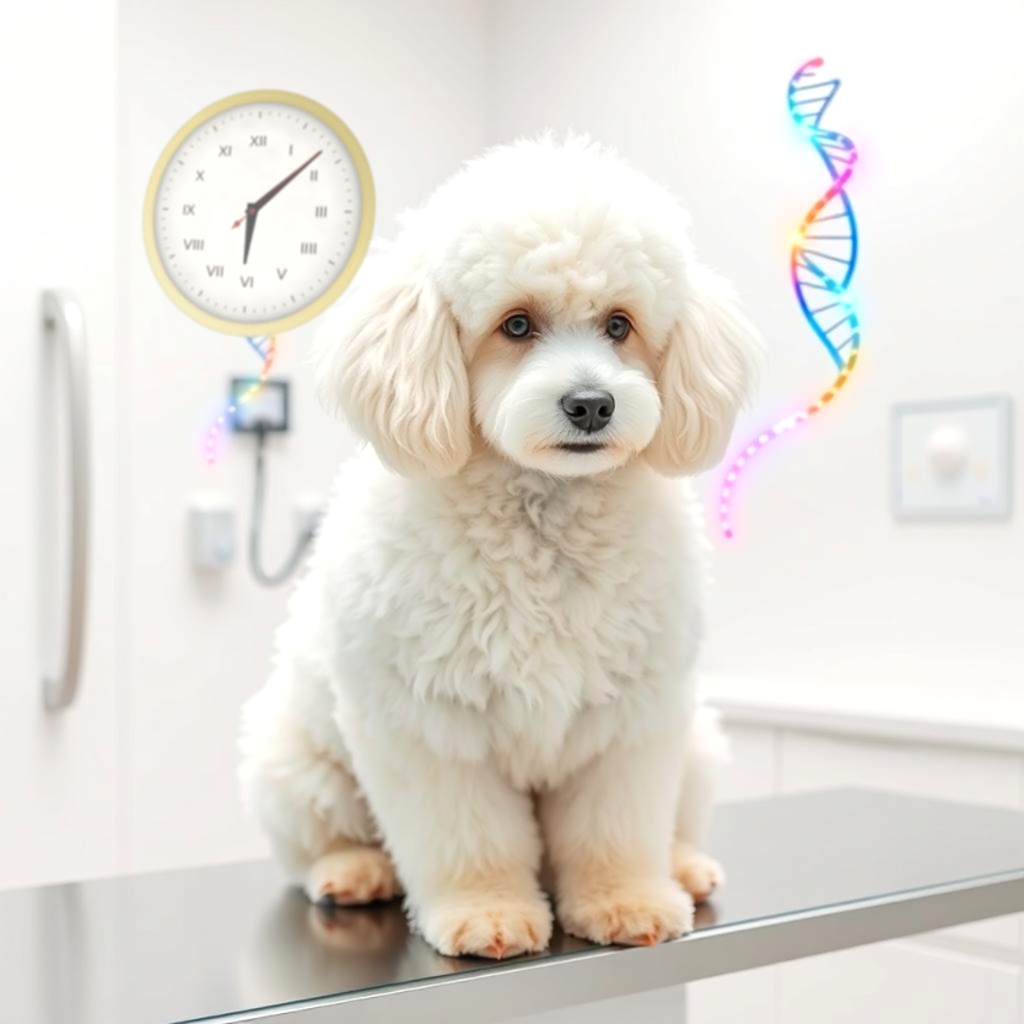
6:08:08
